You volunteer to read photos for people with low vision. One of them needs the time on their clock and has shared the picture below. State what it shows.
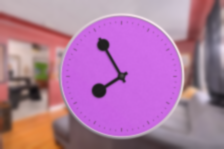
7:55
